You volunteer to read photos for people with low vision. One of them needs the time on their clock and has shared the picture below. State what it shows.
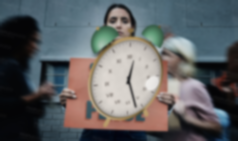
12:27
